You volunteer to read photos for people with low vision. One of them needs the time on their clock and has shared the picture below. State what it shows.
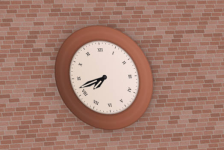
7:42
